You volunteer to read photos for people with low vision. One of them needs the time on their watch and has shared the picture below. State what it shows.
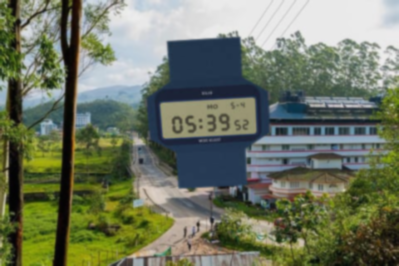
5:39:52
